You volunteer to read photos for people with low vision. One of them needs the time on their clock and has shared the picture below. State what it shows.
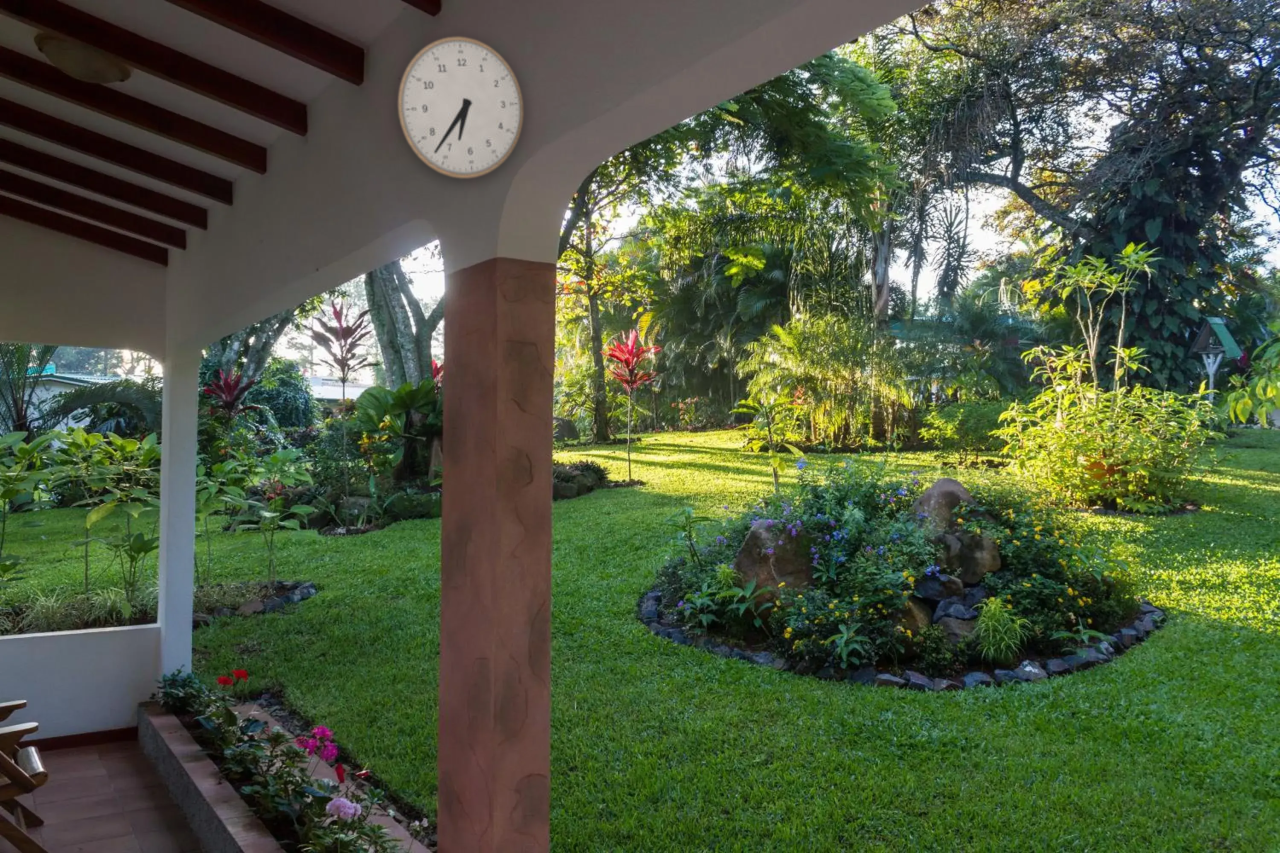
6:37
